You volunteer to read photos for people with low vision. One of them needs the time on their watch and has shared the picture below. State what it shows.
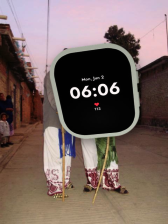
6:06
